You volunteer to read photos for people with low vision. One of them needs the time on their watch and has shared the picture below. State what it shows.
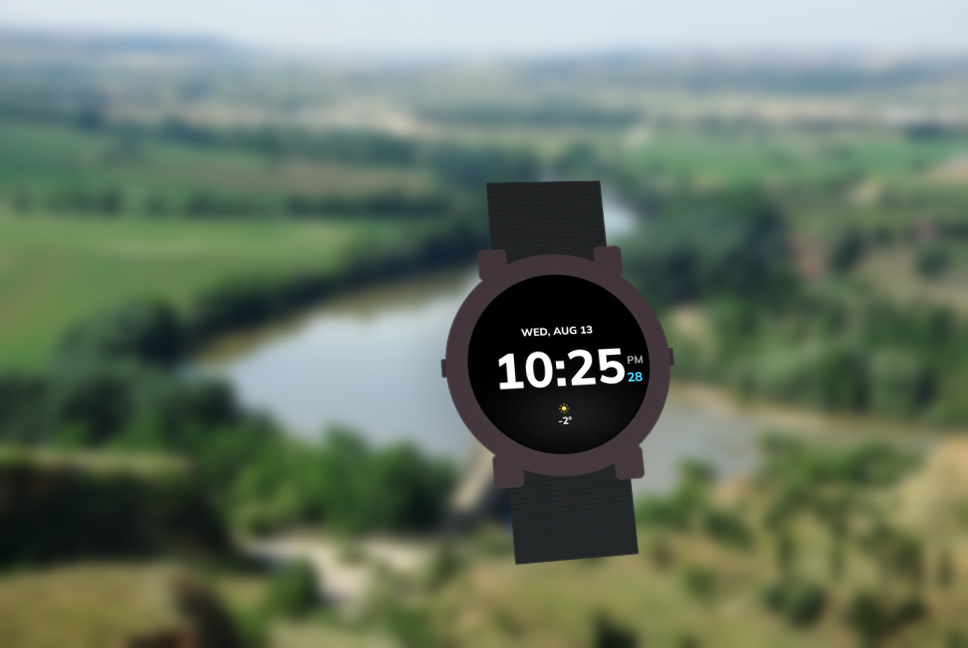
10:25:28
